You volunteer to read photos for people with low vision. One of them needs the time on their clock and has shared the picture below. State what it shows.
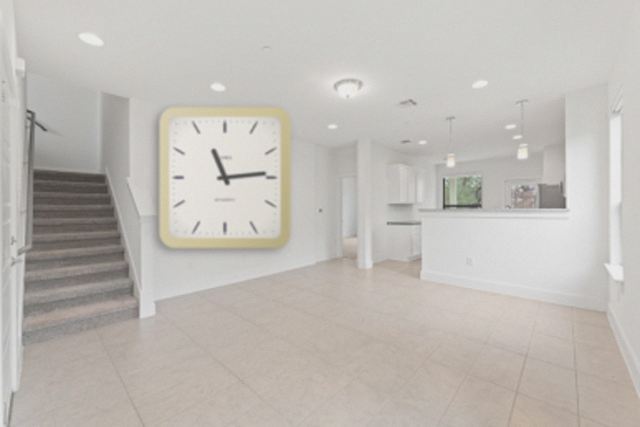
11:14
